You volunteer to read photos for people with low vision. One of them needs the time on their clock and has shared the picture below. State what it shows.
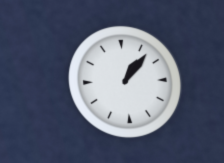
1:07
